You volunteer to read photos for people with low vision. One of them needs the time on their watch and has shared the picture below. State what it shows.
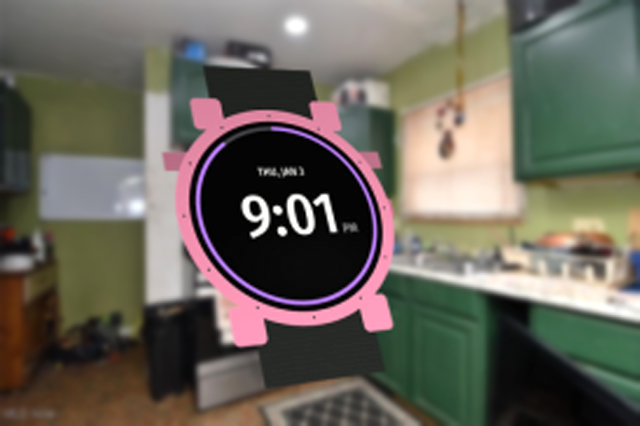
9:01
